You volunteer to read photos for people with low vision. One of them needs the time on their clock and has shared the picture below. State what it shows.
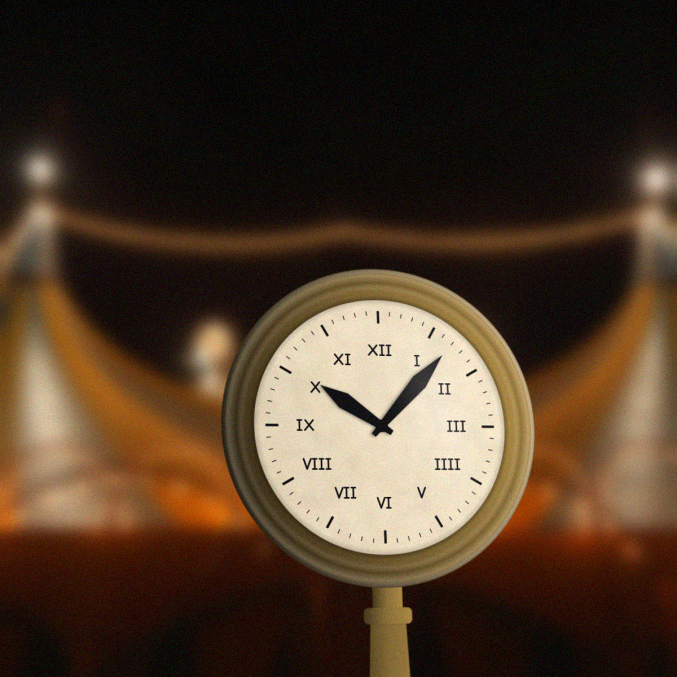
10:07
